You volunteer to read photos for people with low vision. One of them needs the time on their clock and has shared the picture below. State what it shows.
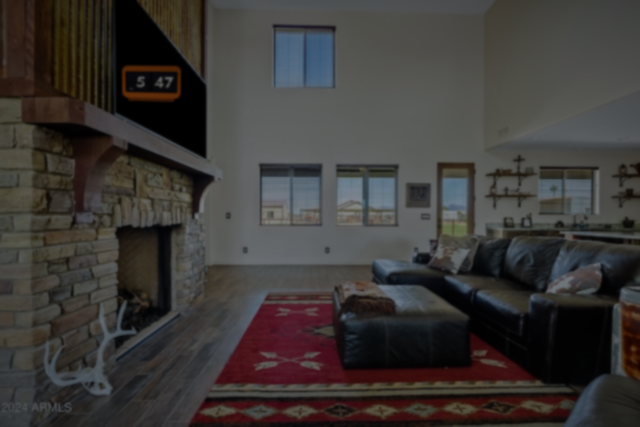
5:47
